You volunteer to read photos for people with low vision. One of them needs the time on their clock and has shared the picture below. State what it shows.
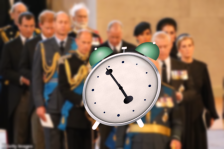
4:54
